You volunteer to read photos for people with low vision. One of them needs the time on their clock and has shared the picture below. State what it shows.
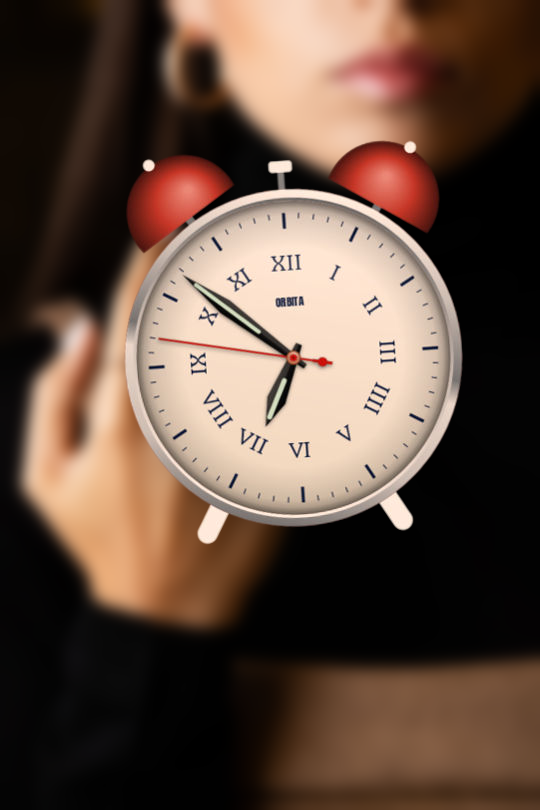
6:51:47
